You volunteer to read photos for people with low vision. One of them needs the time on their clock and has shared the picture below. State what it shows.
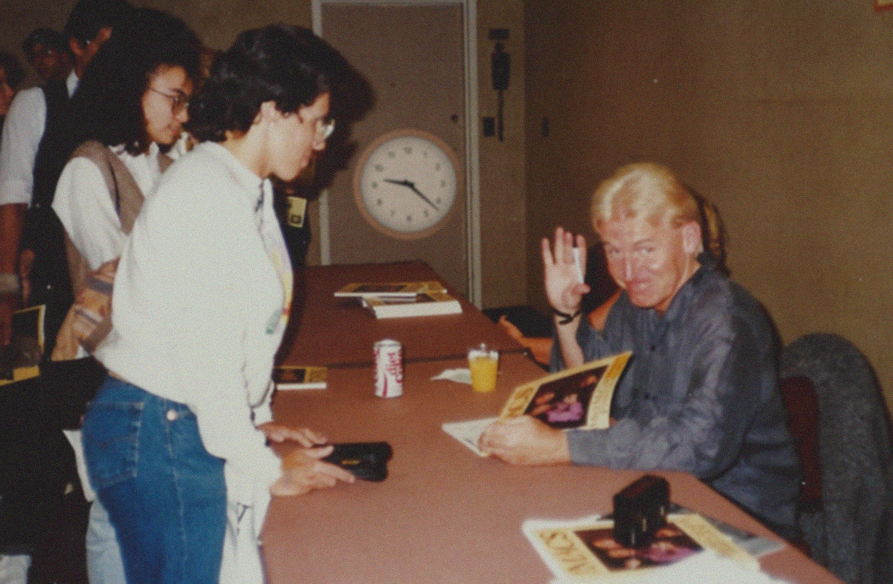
9:22
